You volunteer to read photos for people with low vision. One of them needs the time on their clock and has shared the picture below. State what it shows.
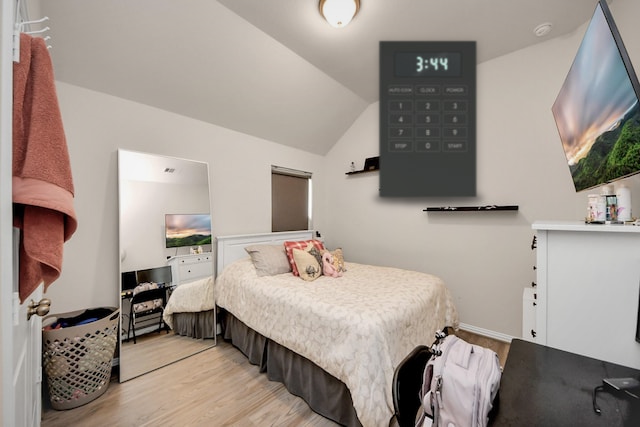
3:44
